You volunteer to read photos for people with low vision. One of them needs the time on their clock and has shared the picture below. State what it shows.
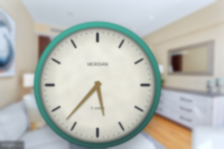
5:37
